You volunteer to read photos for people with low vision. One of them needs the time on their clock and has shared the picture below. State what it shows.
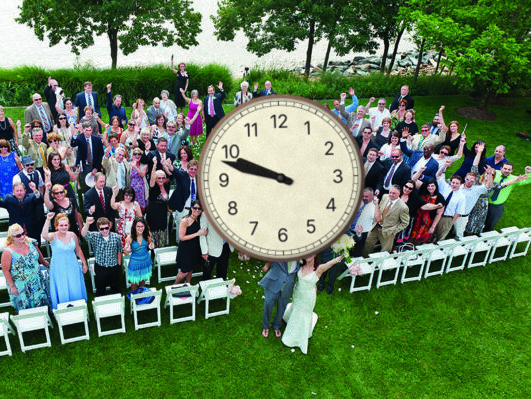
9:48
